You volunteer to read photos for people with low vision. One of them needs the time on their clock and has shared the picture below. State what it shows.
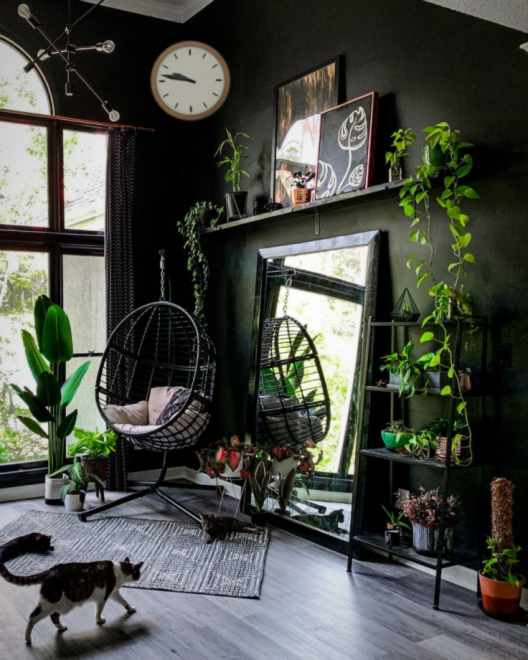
9:47
